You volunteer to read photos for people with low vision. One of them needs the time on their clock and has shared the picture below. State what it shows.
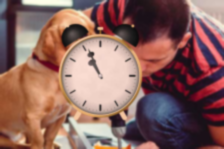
10:56
